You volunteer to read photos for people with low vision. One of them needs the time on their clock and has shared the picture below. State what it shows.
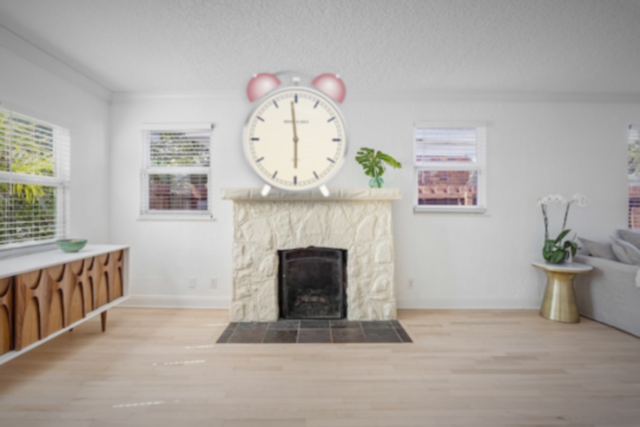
5:59
